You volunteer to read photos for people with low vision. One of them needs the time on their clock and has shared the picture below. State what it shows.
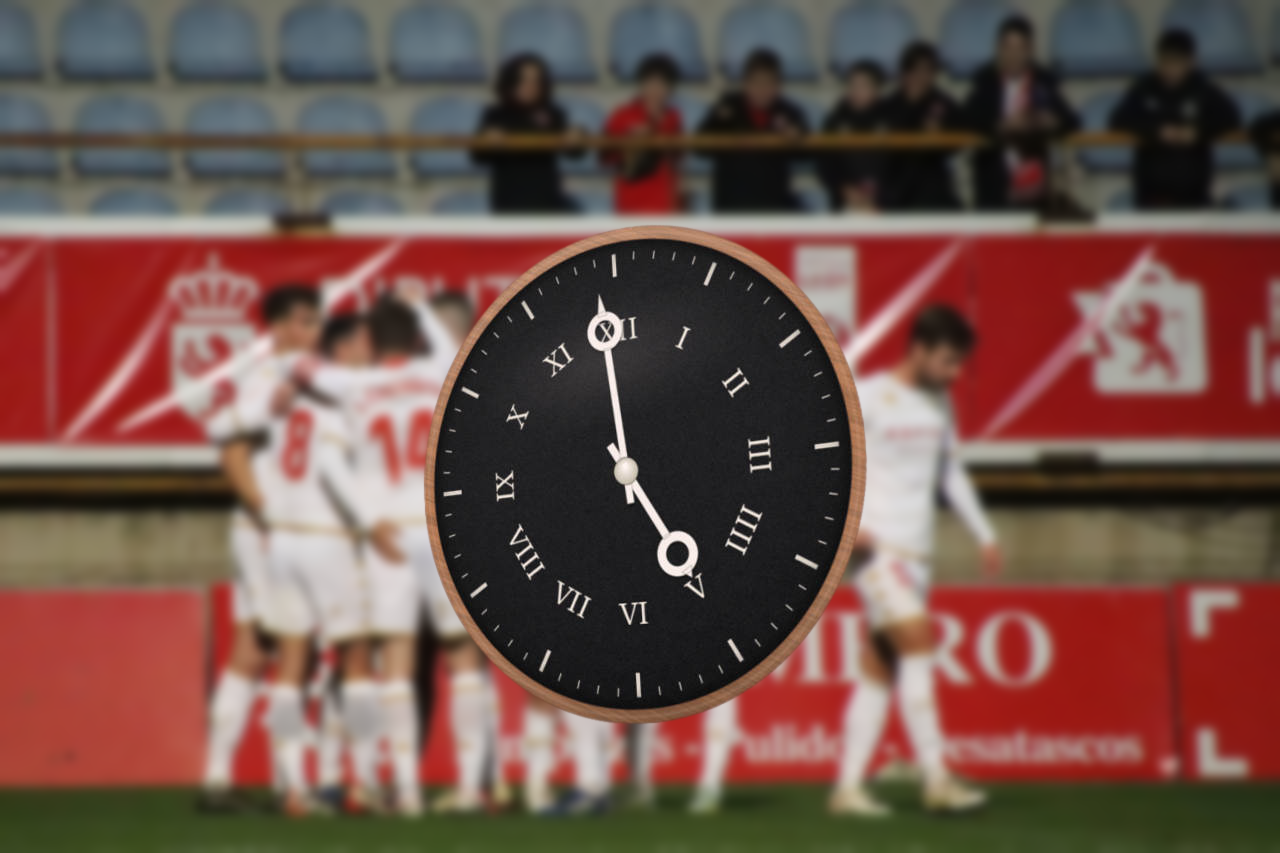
4:59
